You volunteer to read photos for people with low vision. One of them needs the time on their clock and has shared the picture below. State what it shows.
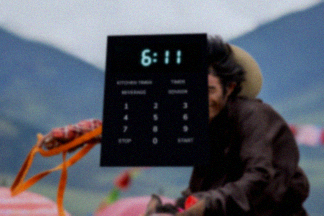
6:11
